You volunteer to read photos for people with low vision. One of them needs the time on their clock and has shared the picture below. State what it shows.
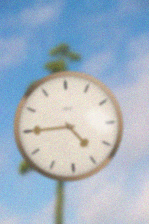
4:45
